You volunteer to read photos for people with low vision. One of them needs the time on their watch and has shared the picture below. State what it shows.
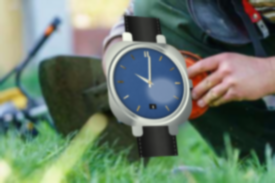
10:01
